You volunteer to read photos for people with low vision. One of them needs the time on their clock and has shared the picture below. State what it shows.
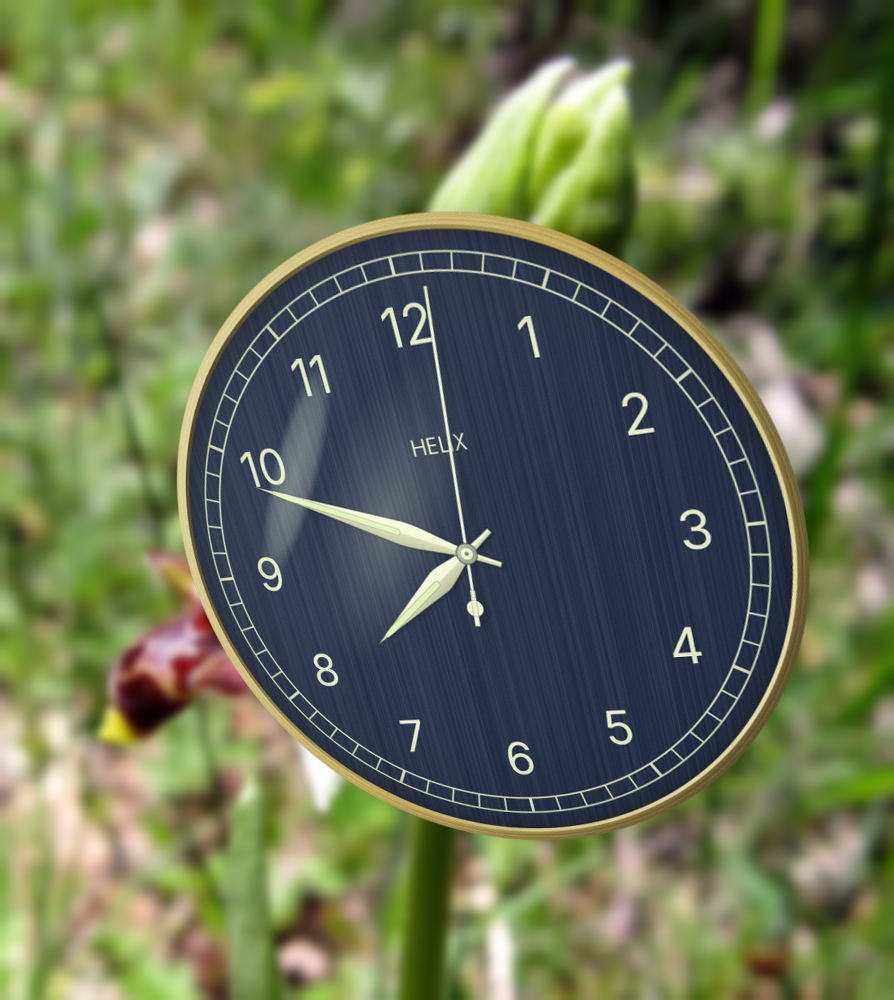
7:49:01
